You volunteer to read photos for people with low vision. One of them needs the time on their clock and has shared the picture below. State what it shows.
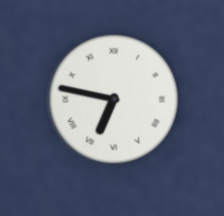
6:47
